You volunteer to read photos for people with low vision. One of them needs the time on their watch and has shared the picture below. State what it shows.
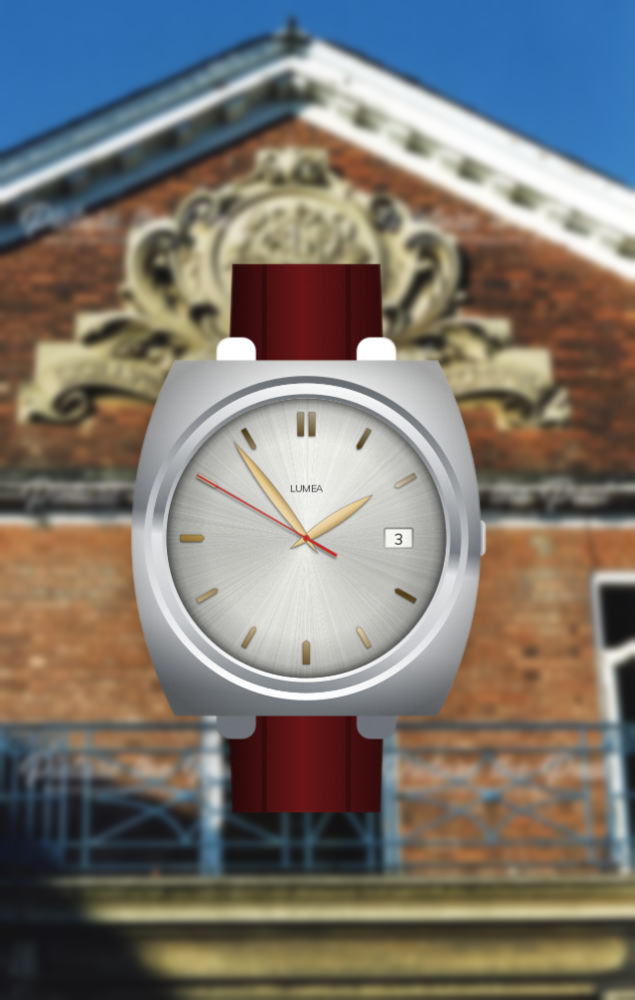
1:53:50
